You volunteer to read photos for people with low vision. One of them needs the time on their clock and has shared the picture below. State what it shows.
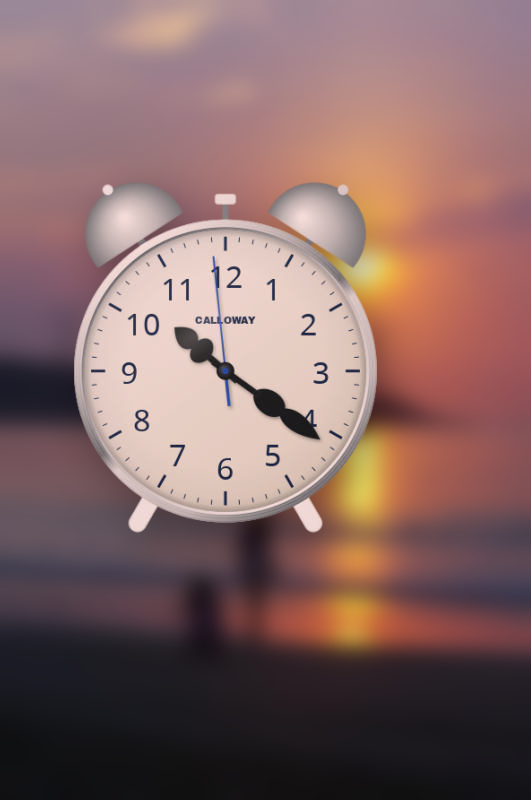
10:20:59
